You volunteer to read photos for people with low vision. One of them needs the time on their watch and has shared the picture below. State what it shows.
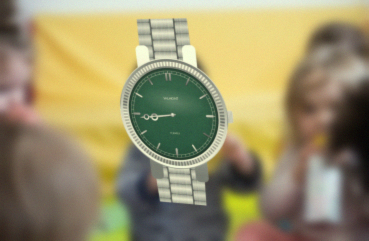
8:44
